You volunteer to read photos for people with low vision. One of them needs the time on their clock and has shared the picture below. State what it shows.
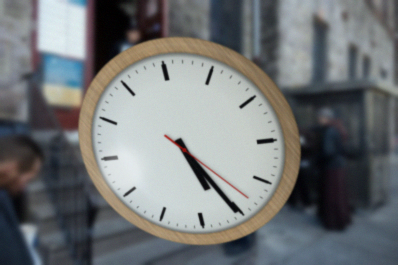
5:25:23
